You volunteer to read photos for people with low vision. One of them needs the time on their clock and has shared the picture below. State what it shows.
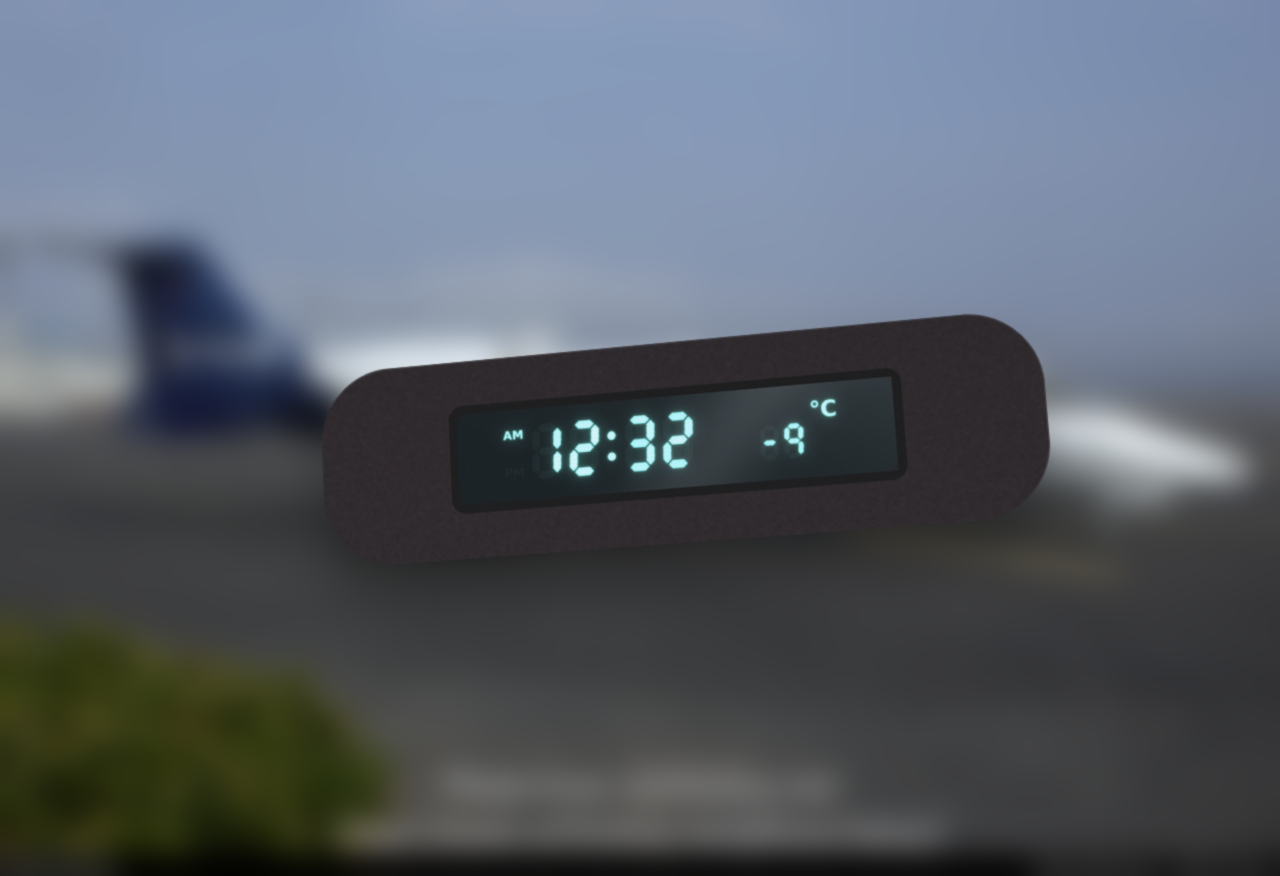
12:32
